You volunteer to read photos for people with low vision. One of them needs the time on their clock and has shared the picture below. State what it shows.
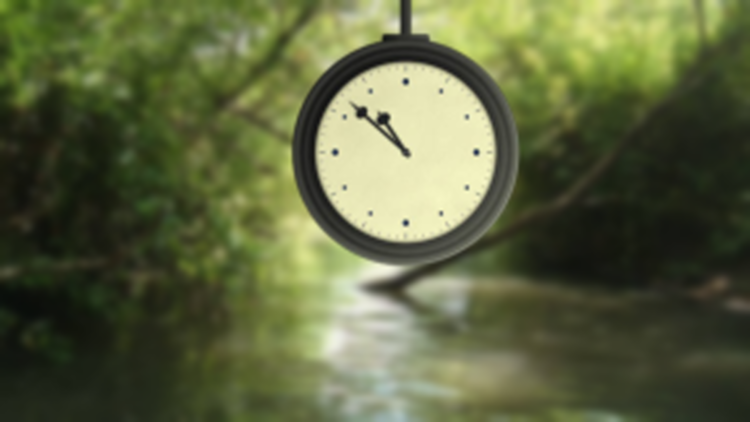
10:52
